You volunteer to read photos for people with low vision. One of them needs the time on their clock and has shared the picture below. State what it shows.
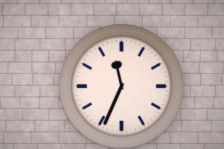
11:34
